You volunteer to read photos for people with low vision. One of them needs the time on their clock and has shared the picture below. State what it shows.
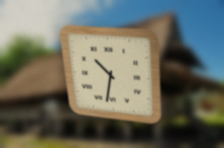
10:32
